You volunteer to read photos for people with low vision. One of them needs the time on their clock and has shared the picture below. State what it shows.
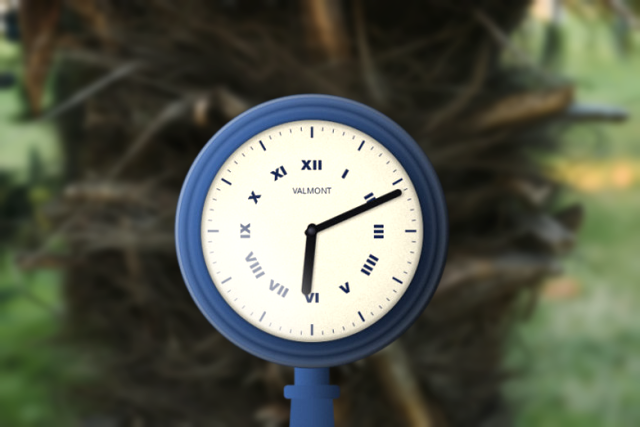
6:11
